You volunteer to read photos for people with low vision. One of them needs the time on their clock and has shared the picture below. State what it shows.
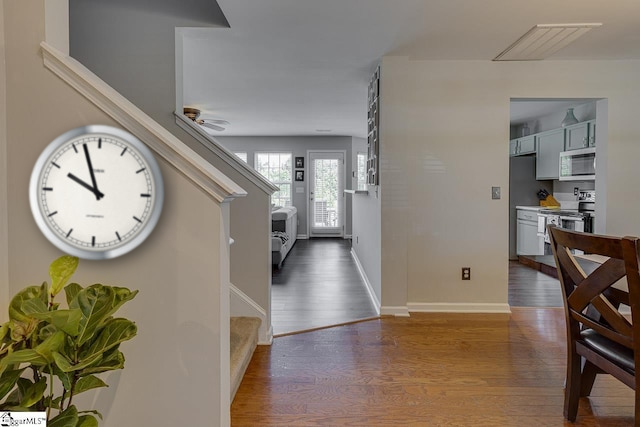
9:57
